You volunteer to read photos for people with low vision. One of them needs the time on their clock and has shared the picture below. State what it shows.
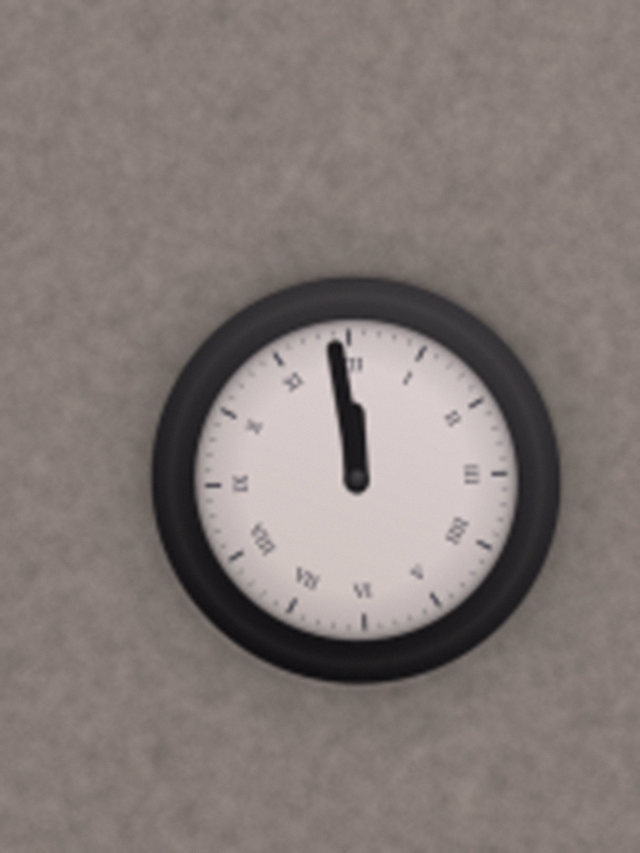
11:59
